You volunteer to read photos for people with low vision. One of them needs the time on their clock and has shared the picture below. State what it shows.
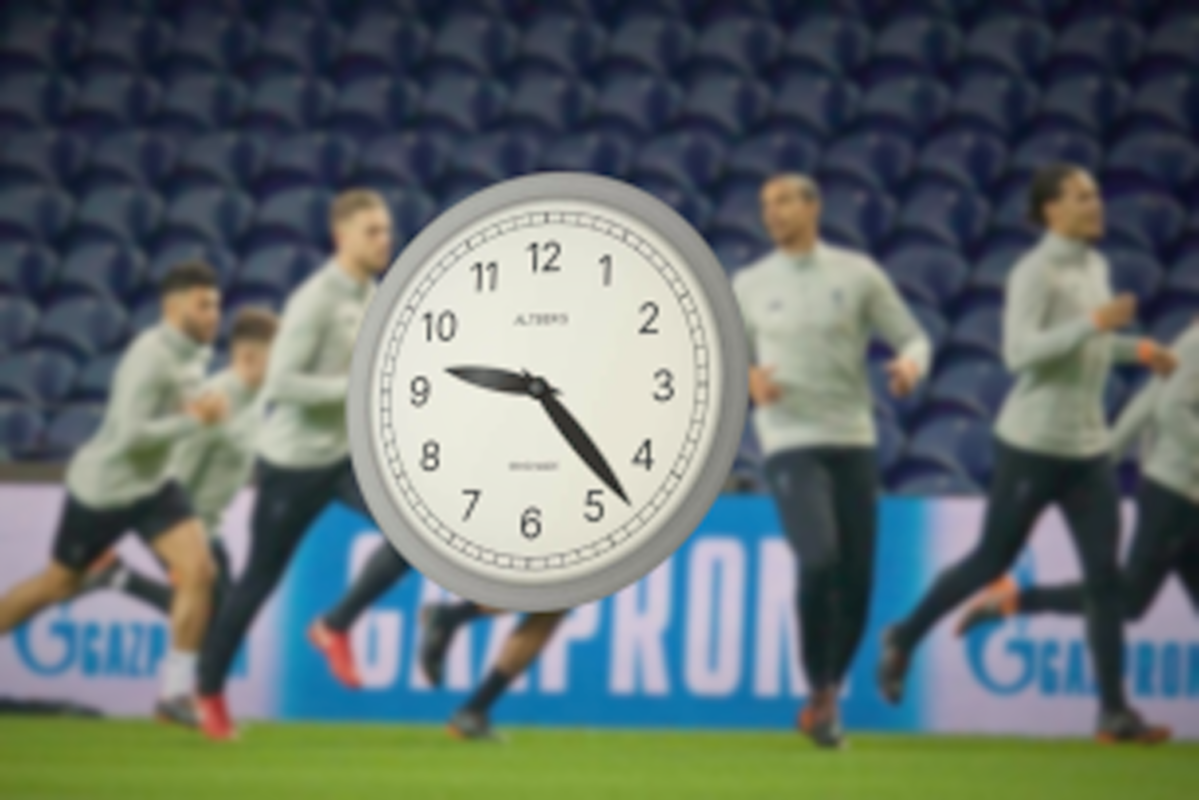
9:23
